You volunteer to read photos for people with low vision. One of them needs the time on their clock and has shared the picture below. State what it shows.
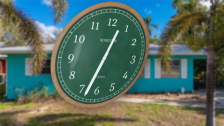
12:33
